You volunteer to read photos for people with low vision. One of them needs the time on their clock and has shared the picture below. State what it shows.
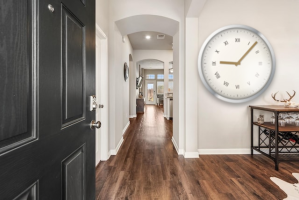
9:07
